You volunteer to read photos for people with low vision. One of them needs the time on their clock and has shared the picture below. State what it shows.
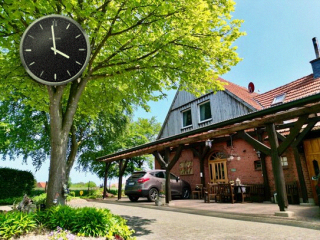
3:59
